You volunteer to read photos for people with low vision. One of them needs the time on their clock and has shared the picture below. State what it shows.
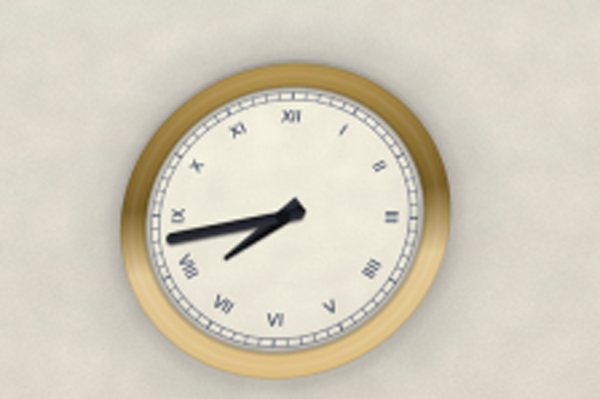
7:43
